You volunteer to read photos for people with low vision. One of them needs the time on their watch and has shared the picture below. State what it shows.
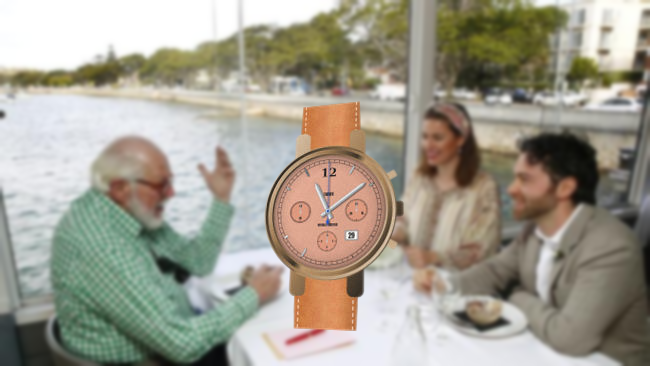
11:09
